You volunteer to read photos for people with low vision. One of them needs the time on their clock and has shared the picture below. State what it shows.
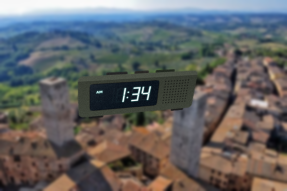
1:34
